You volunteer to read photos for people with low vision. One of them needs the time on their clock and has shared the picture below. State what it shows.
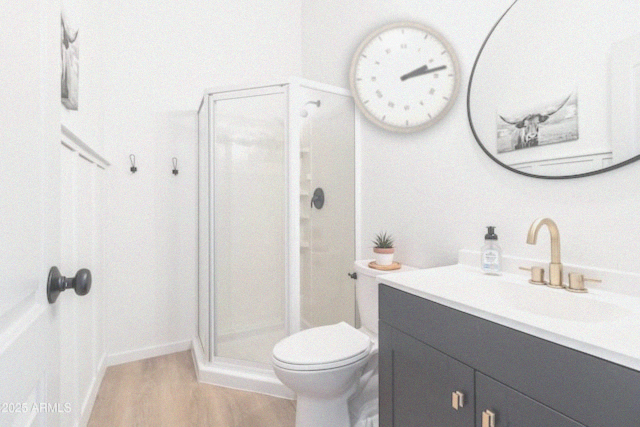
2:13
